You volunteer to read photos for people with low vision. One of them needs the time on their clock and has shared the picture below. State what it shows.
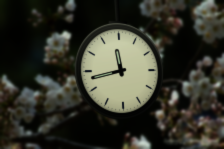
11:43
